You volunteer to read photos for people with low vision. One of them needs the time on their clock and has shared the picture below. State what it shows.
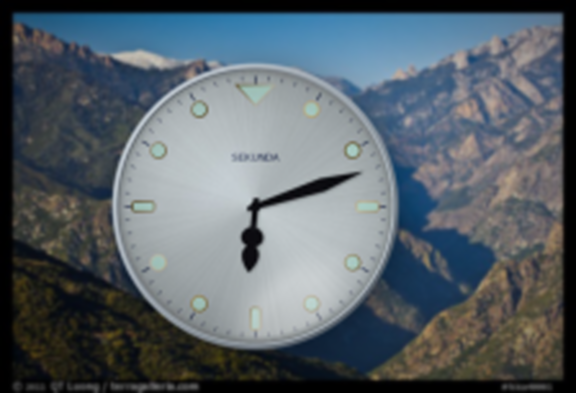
6:12
